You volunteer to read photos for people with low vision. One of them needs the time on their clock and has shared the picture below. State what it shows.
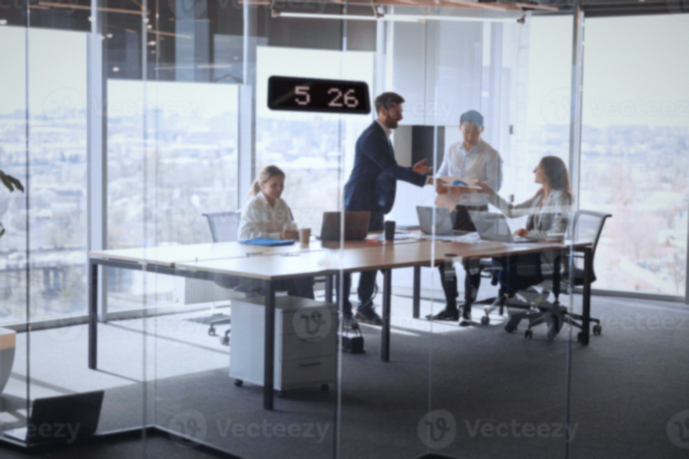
5:26
